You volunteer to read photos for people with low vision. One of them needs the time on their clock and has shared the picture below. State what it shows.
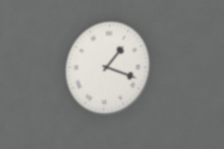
1:18
